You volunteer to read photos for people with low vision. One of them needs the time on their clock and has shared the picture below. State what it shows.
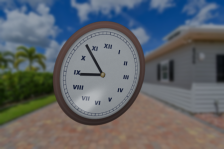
8:53
